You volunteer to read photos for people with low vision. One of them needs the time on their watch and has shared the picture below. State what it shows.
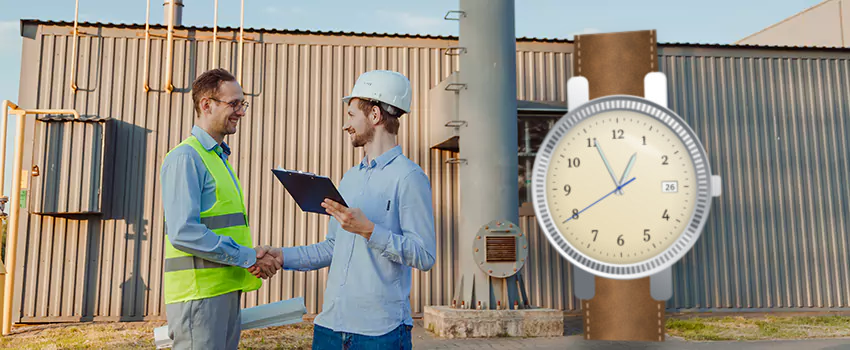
12:55:40
